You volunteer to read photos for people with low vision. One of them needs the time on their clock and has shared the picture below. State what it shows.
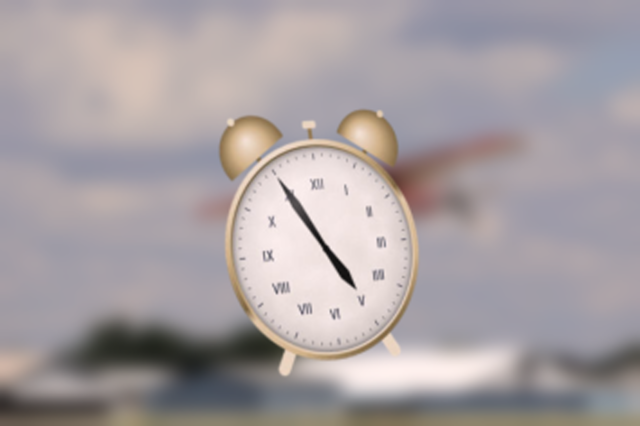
4:55
